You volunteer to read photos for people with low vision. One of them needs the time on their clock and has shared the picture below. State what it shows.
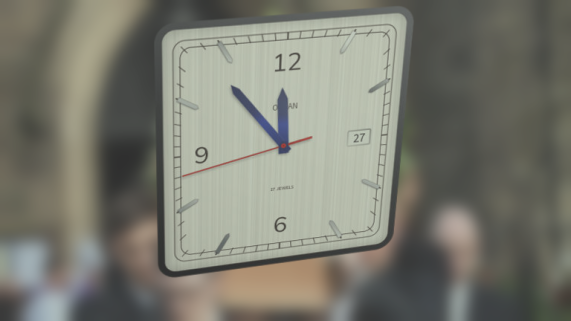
11:53:43
